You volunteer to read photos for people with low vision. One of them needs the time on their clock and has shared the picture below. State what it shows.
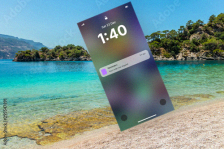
1:40
